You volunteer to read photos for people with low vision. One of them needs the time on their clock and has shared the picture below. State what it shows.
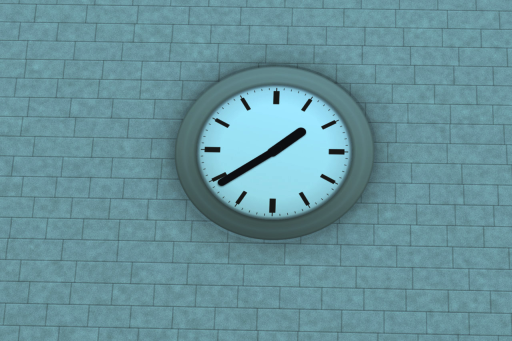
1:39
